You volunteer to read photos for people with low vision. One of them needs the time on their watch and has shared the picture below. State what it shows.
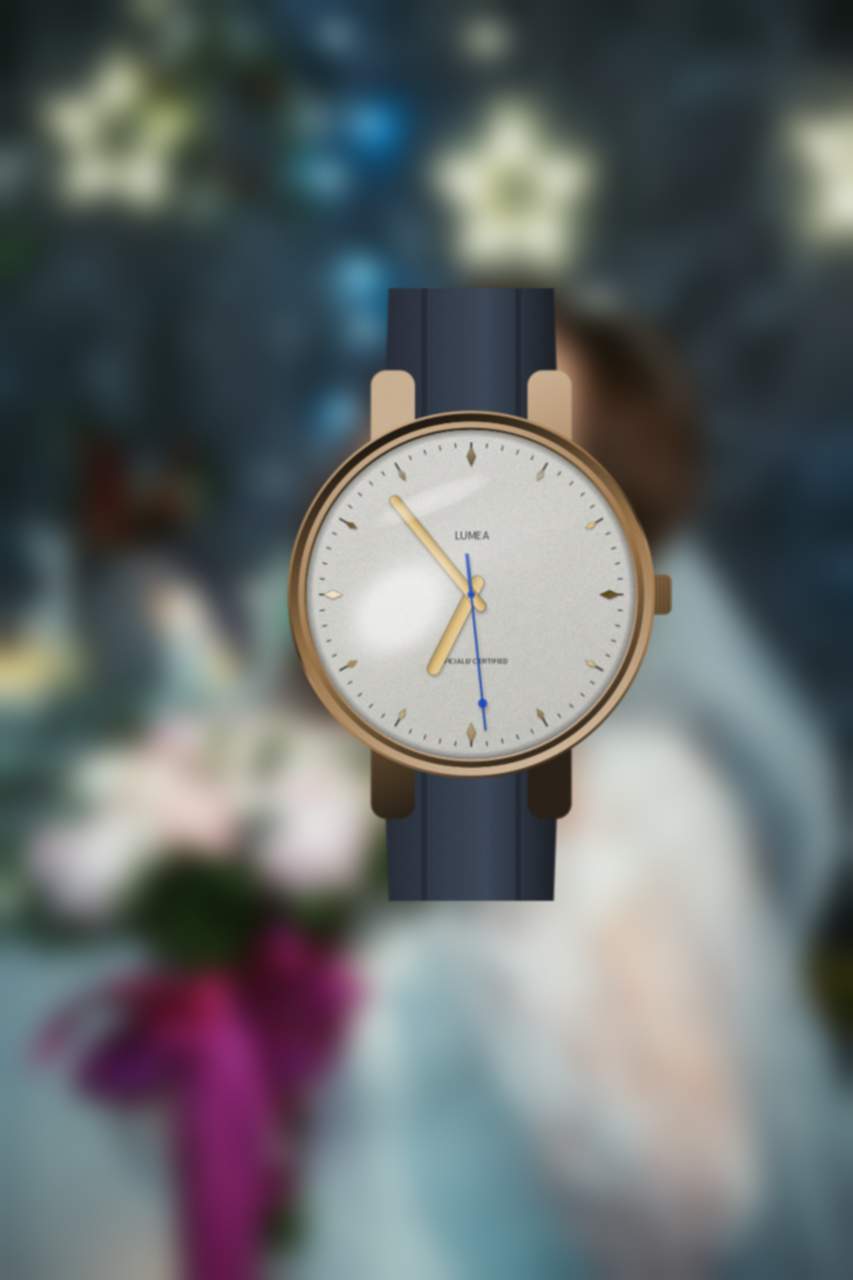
6:53:29
